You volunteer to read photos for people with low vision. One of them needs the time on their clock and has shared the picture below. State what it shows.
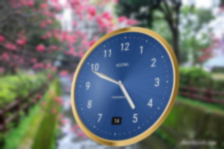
4:49
